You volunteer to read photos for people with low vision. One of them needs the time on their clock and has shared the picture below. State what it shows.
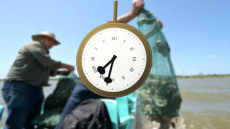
7:32
